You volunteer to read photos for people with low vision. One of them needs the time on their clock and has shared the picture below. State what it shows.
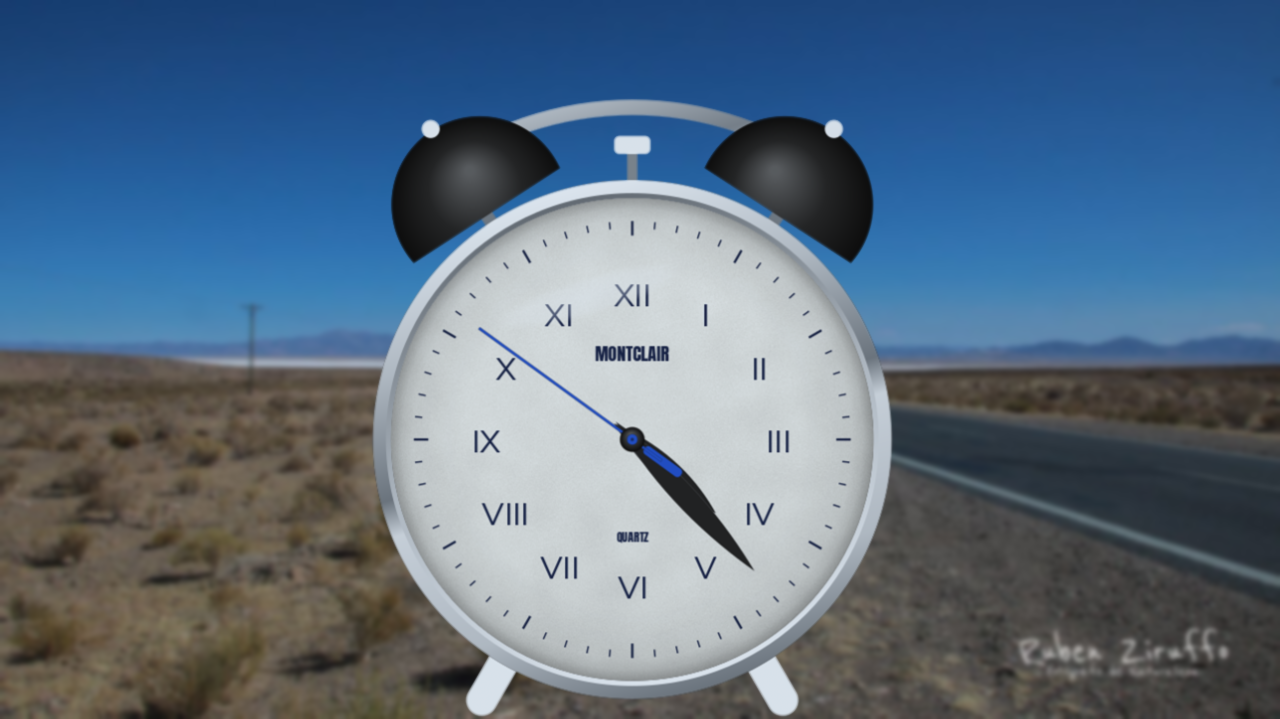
4:22:51
